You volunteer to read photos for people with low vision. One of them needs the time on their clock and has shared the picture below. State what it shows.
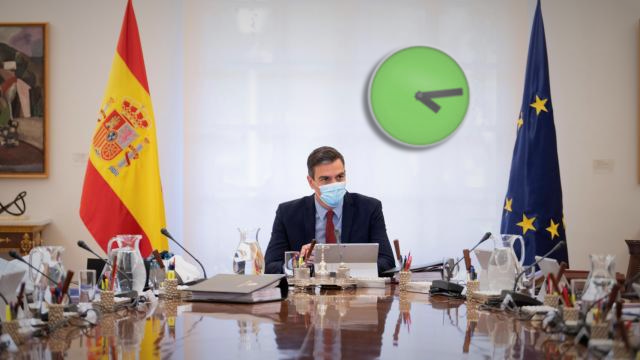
4:14
